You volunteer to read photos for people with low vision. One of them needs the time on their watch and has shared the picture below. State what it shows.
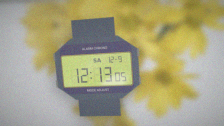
12:13:05
